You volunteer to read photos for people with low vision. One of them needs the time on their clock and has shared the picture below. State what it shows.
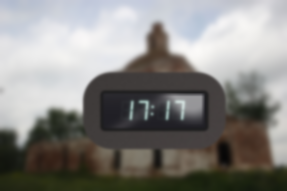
17:17
